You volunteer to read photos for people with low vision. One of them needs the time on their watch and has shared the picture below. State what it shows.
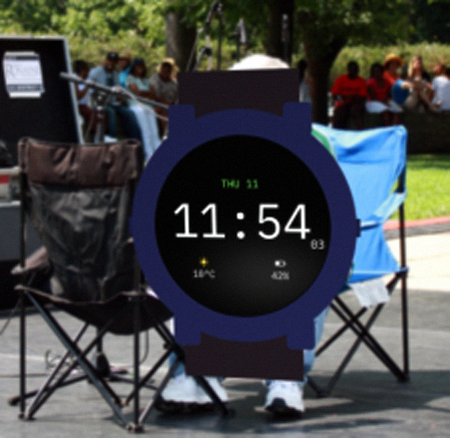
11:54
